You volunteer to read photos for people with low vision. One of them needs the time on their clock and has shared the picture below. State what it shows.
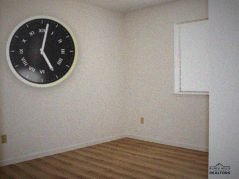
5:02
